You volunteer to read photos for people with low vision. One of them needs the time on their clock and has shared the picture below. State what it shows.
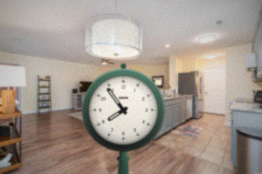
7:54
